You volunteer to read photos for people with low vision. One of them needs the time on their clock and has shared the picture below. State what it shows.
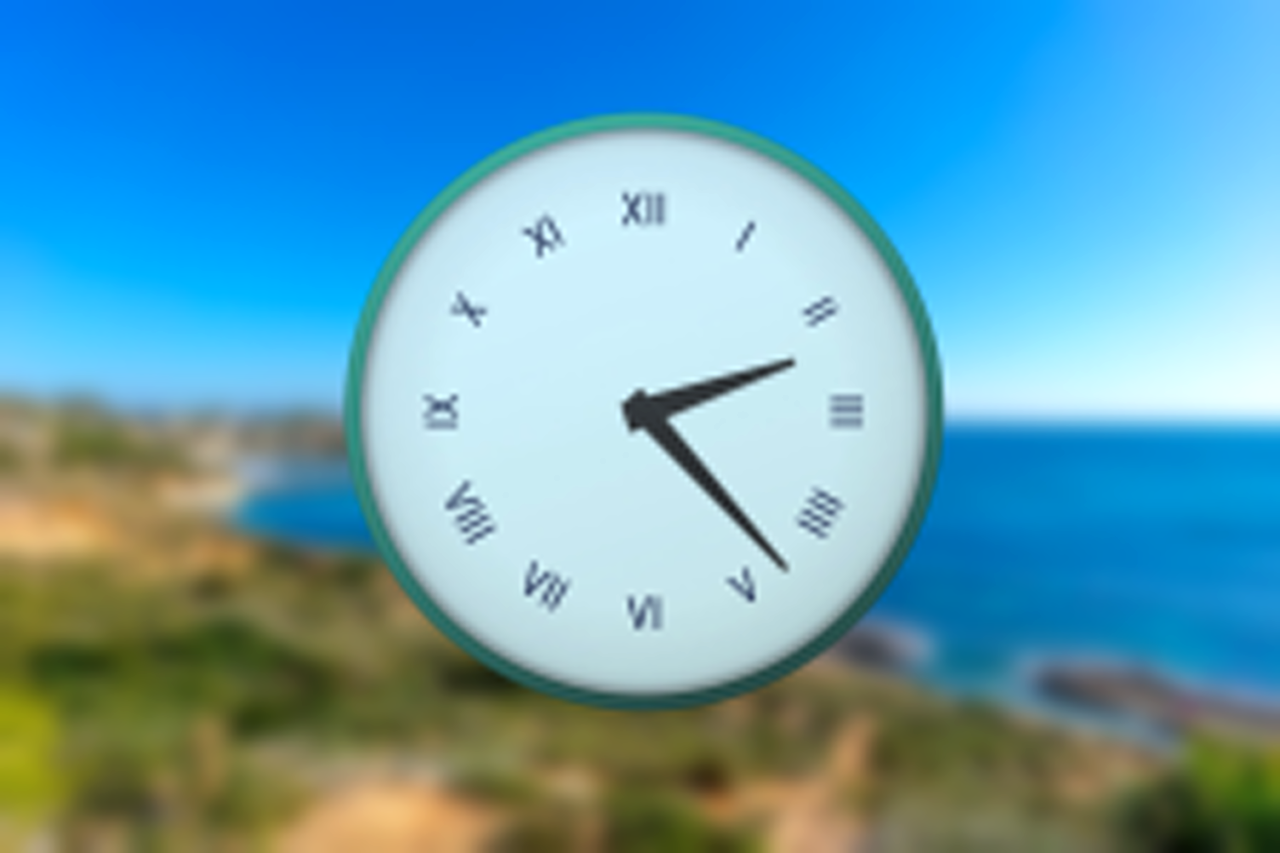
2:23
